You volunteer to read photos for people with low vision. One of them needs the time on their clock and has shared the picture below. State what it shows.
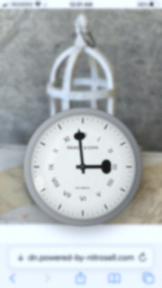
2:59
